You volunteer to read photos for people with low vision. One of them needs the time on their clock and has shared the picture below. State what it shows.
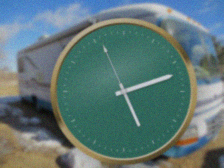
5:11:56
